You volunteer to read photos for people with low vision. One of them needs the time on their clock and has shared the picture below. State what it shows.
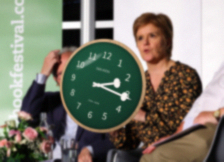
2:16
